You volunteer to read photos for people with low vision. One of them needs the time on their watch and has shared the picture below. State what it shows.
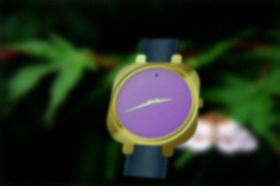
2:41
